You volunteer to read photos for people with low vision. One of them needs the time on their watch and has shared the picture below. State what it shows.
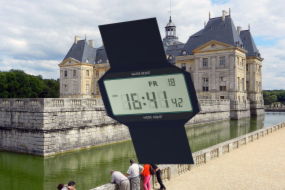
16:41:42
